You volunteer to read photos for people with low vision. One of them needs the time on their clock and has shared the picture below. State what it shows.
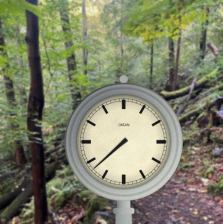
7:38
